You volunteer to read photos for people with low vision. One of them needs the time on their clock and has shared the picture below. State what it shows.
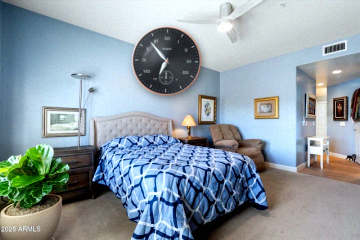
6:53
